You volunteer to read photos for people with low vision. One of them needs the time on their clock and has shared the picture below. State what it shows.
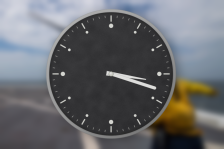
3:18
